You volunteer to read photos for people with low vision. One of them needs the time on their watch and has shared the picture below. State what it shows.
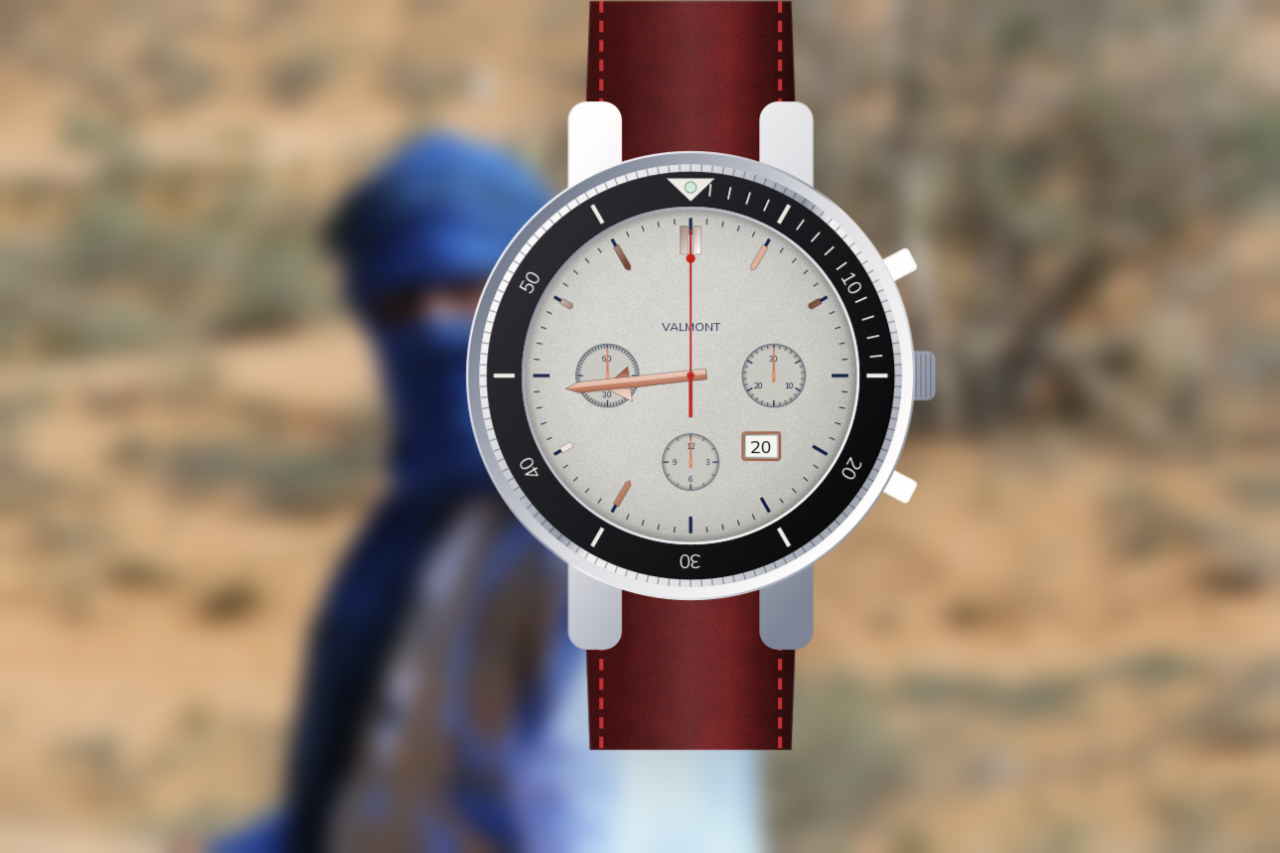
8:44
